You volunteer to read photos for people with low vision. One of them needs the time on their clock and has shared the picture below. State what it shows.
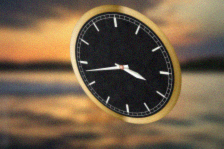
3:43
